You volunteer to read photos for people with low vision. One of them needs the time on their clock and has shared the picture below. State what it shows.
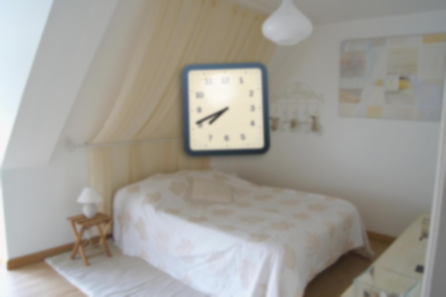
7:41
